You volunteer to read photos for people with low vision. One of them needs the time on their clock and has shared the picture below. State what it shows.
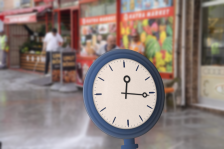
12:16
